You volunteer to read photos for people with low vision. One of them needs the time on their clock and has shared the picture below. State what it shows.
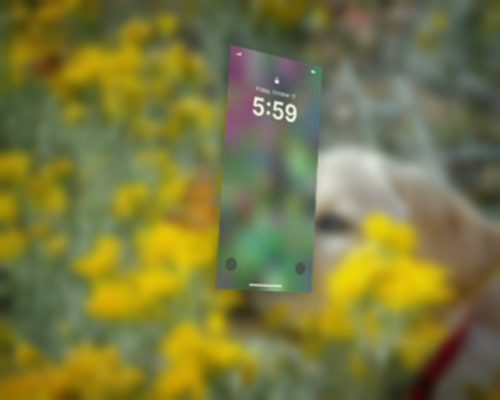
5:59
